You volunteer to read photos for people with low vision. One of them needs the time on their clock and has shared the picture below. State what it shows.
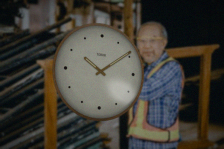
10:09
